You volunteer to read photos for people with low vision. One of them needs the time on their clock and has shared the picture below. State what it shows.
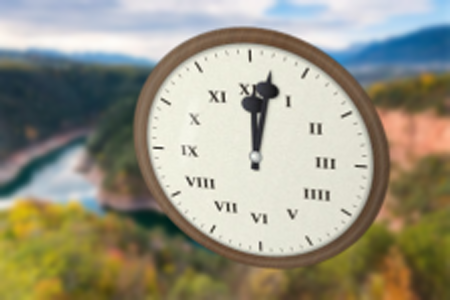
12:02
